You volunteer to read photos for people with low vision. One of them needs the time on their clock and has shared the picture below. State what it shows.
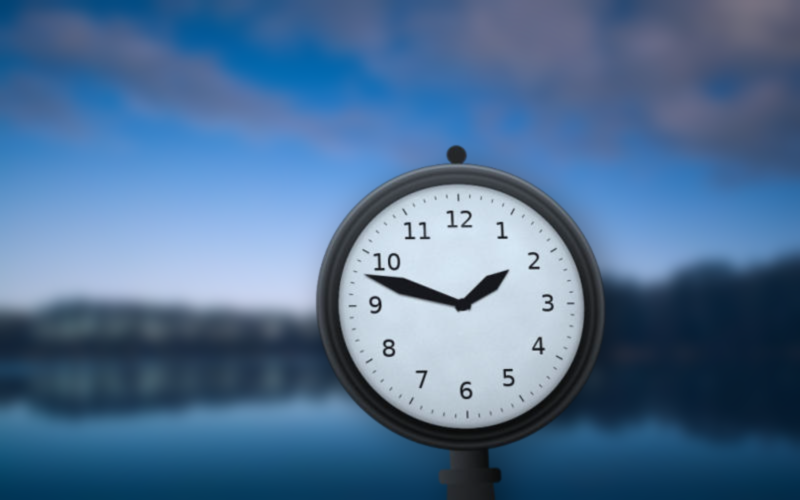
1:48
